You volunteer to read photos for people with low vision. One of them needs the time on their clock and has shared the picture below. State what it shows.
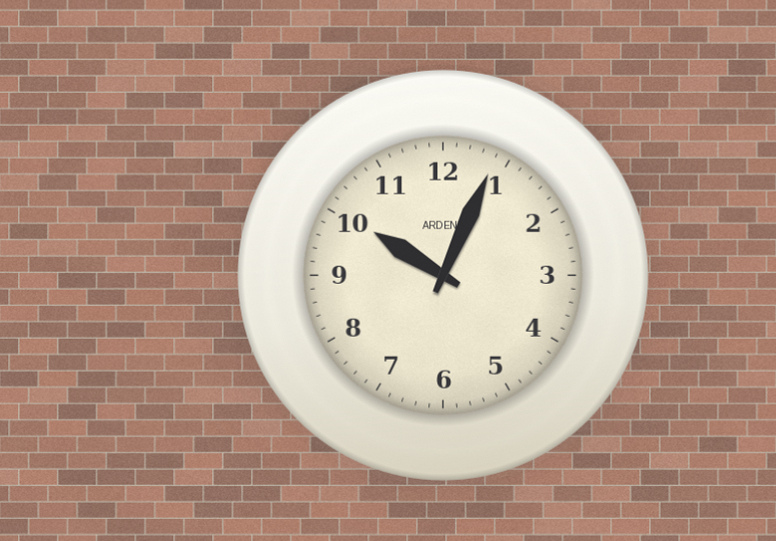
10:04
